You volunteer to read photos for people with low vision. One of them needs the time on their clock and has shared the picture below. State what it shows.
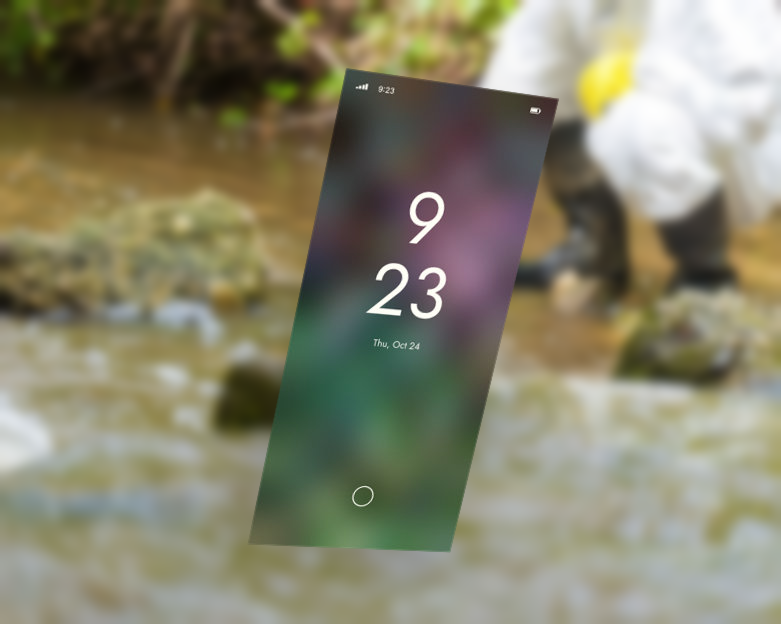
9:23
